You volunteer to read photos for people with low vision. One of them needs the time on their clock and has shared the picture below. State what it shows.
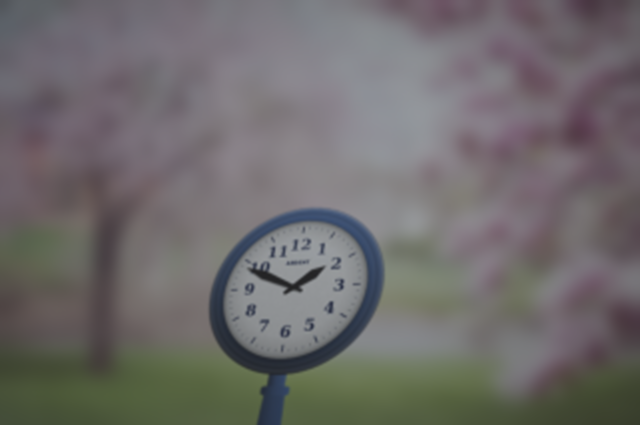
1:49
